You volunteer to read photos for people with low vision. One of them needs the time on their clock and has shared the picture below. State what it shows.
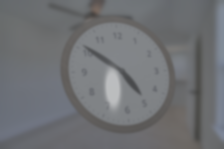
4:51
